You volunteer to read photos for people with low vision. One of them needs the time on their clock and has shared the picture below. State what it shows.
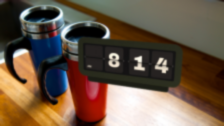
8:14
